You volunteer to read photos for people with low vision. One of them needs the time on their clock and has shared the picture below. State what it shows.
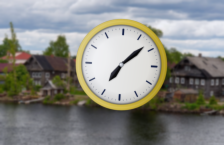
7:08
